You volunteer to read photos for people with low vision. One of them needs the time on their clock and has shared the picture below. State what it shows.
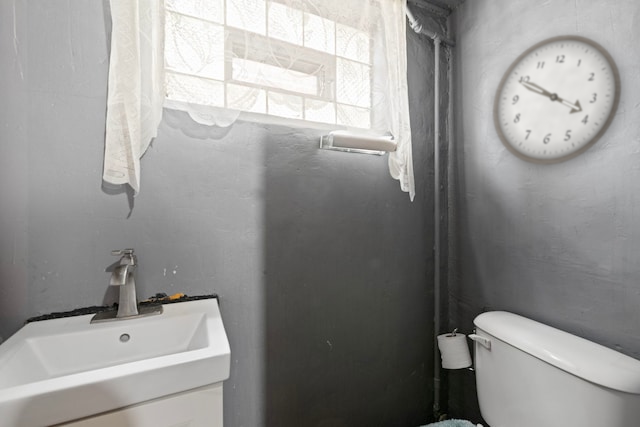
3:49
